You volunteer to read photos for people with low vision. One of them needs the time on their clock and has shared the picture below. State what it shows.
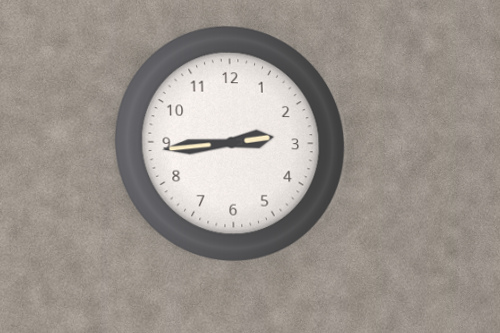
2:44
